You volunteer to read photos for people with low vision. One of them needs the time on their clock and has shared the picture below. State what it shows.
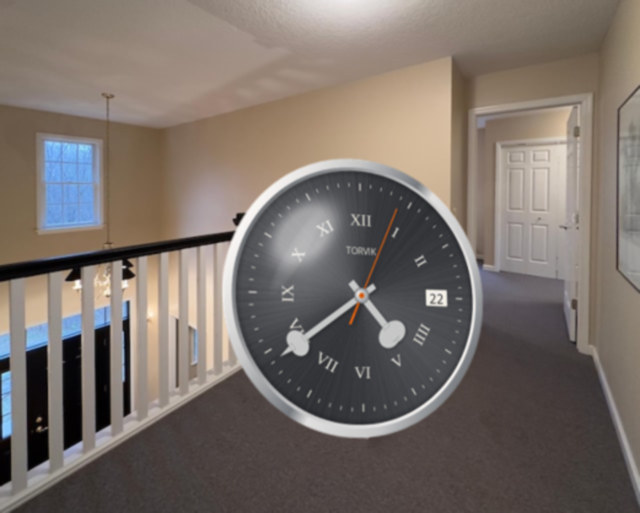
4:39:04
